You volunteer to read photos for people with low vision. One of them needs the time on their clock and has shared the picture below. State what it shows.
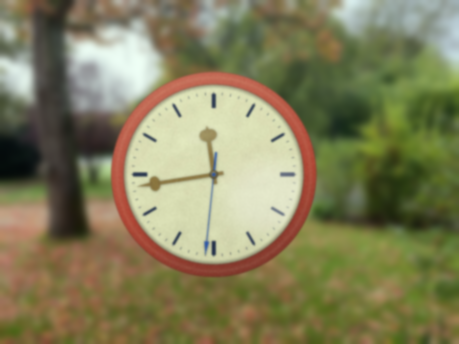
11:43:31
